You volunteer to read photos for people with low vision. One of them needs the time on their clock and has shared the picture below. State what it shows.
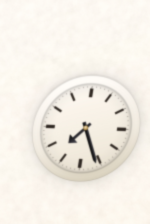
7:26
